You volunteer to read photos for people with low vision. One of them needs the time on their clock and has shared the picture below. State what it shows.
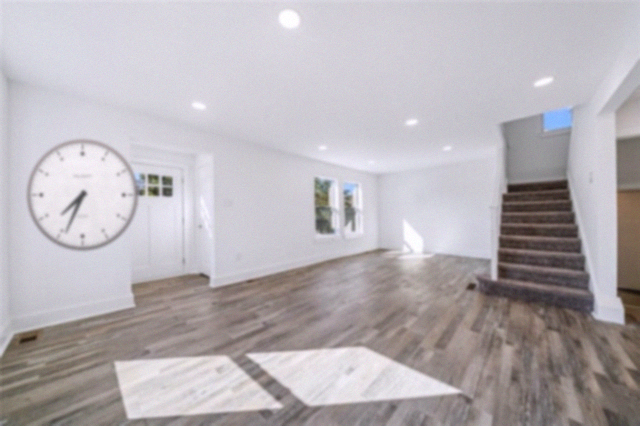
7:34
